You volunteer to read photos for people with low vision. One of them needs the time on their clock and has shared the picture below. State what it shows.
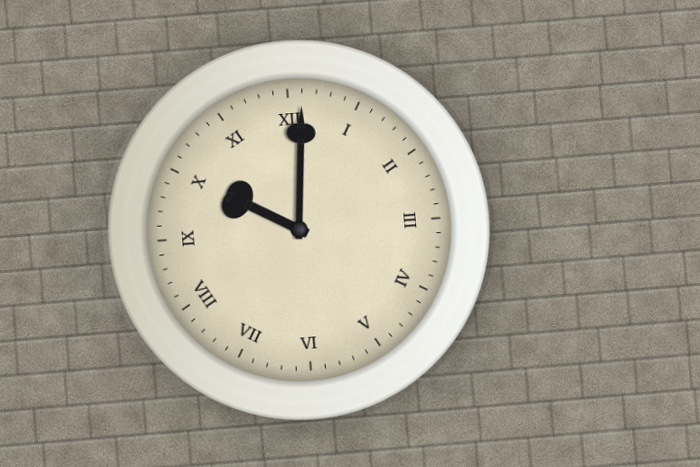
10:01
